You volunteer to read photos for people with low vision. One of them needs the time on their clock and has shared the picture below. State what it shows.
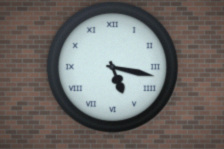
5:17
